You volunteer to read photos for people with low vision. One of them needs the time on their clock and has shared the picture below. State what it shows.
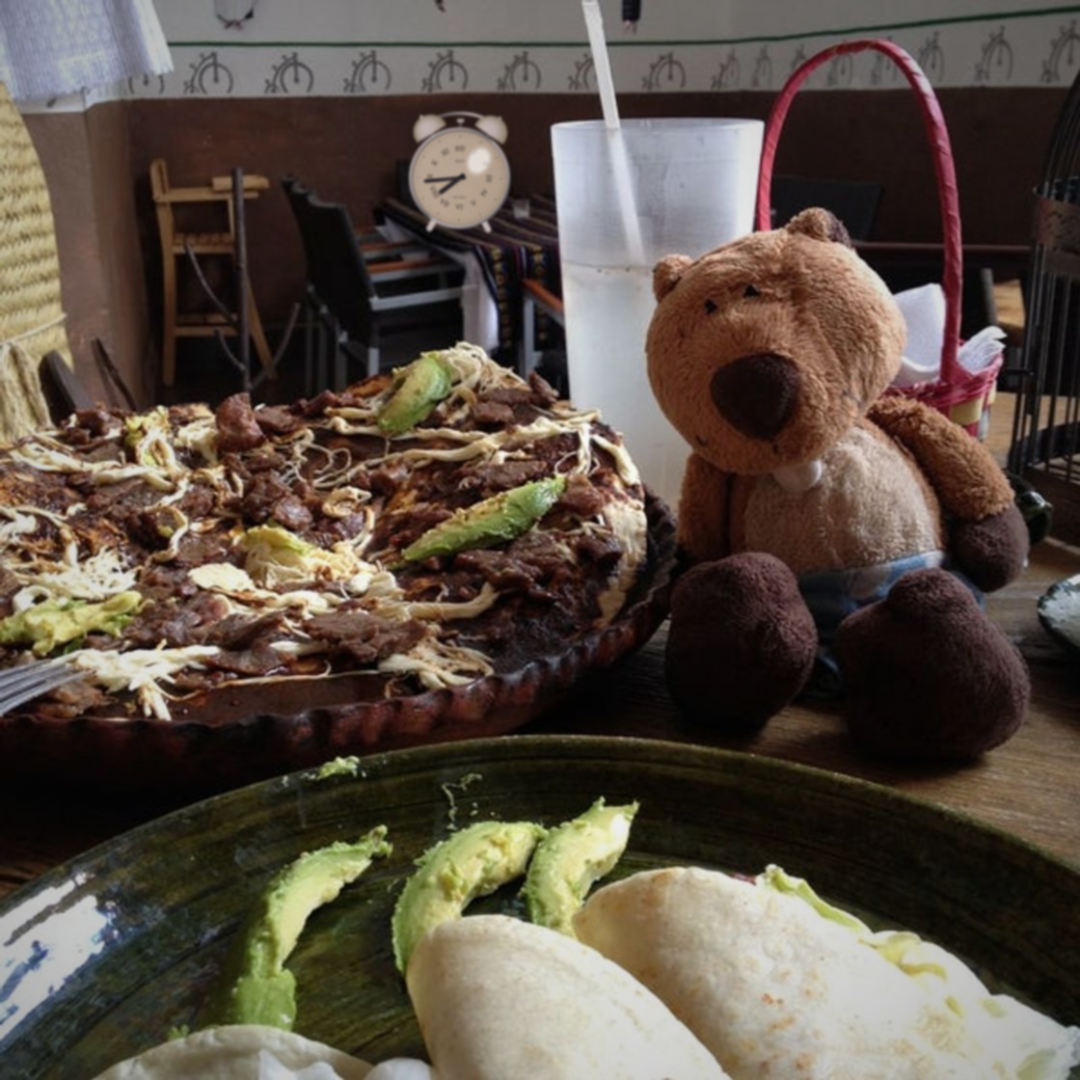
7:44
